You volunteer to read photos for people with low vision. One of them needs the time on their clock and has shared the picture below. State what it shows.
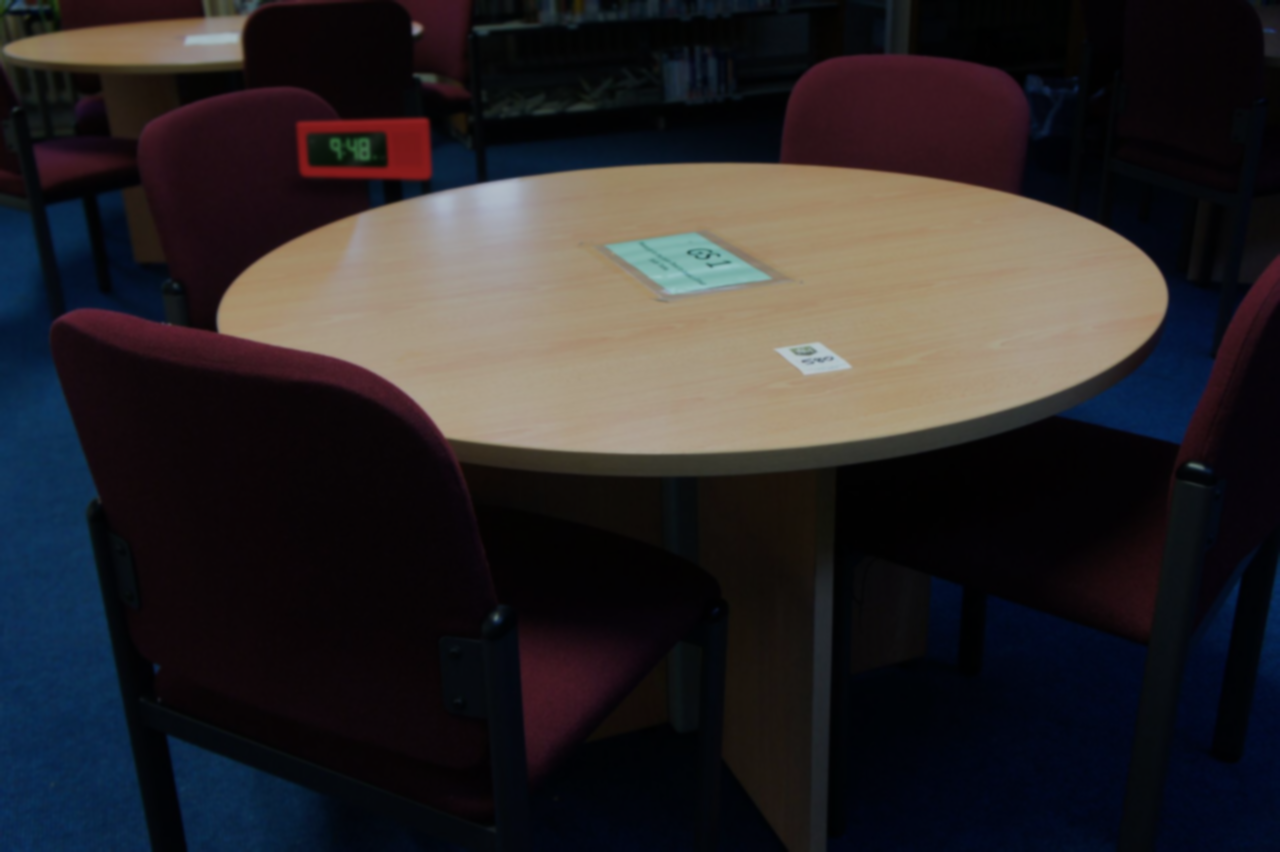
9:48
